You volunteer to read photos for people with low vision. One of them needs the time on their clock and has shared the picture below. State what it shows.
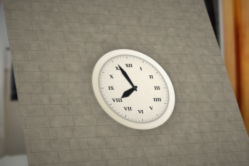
7:56
